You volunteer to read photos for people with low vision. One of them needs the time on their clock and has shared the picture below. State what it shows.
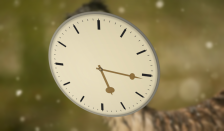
5:16
